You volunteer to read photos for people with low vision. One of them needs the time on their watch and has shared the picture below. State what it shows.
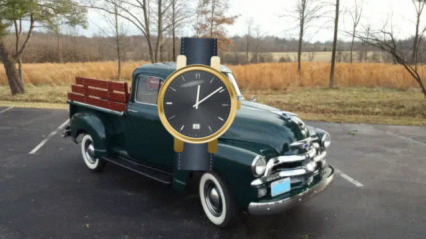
12:09
